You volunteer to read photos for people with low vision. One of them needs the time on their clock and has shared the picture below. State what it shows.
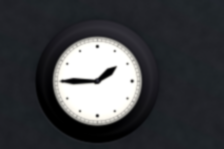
1:45
